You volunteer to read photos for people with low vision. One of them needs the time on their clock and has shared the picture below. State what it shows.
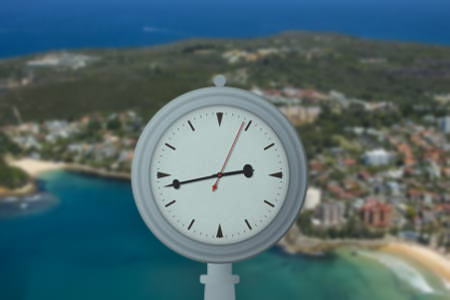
2:43:04
